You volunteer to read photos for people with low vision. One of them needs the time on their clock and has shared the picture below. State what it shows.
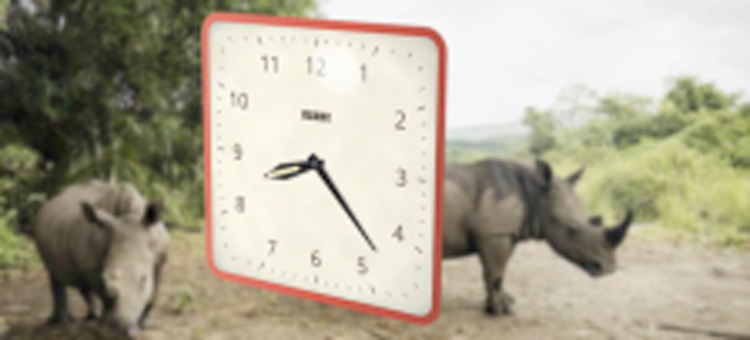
8:23
